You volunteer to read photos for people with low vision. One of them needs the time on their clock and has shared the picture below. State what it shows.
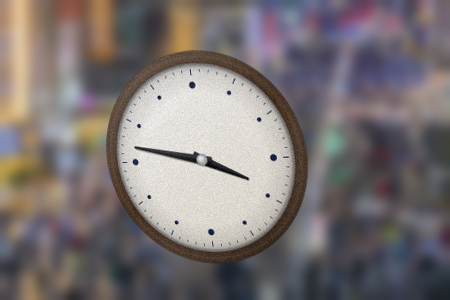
3:47
